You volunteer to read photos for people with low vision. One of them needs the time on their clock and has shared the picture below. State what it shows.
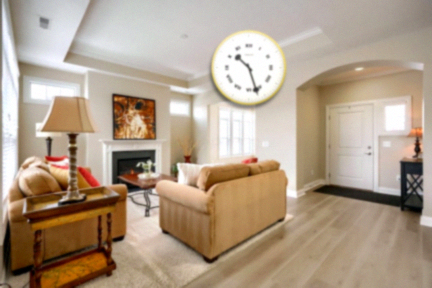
10:27
